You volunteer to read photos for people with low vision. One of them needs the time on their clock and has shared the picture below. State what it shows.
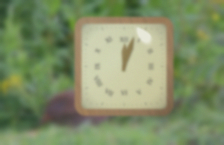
12:03
